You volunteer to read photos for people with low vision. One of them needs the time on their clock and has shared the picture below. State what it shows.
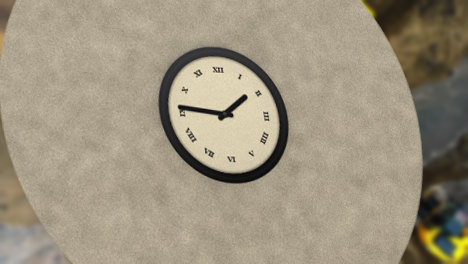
1:46
